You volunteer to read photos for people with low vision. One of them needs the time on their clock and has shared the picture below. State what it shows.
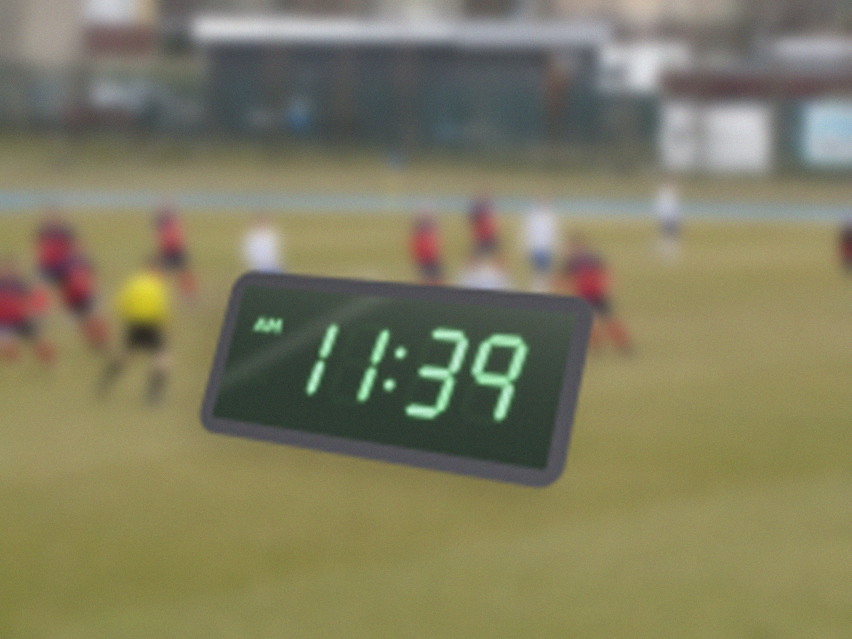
11:39
